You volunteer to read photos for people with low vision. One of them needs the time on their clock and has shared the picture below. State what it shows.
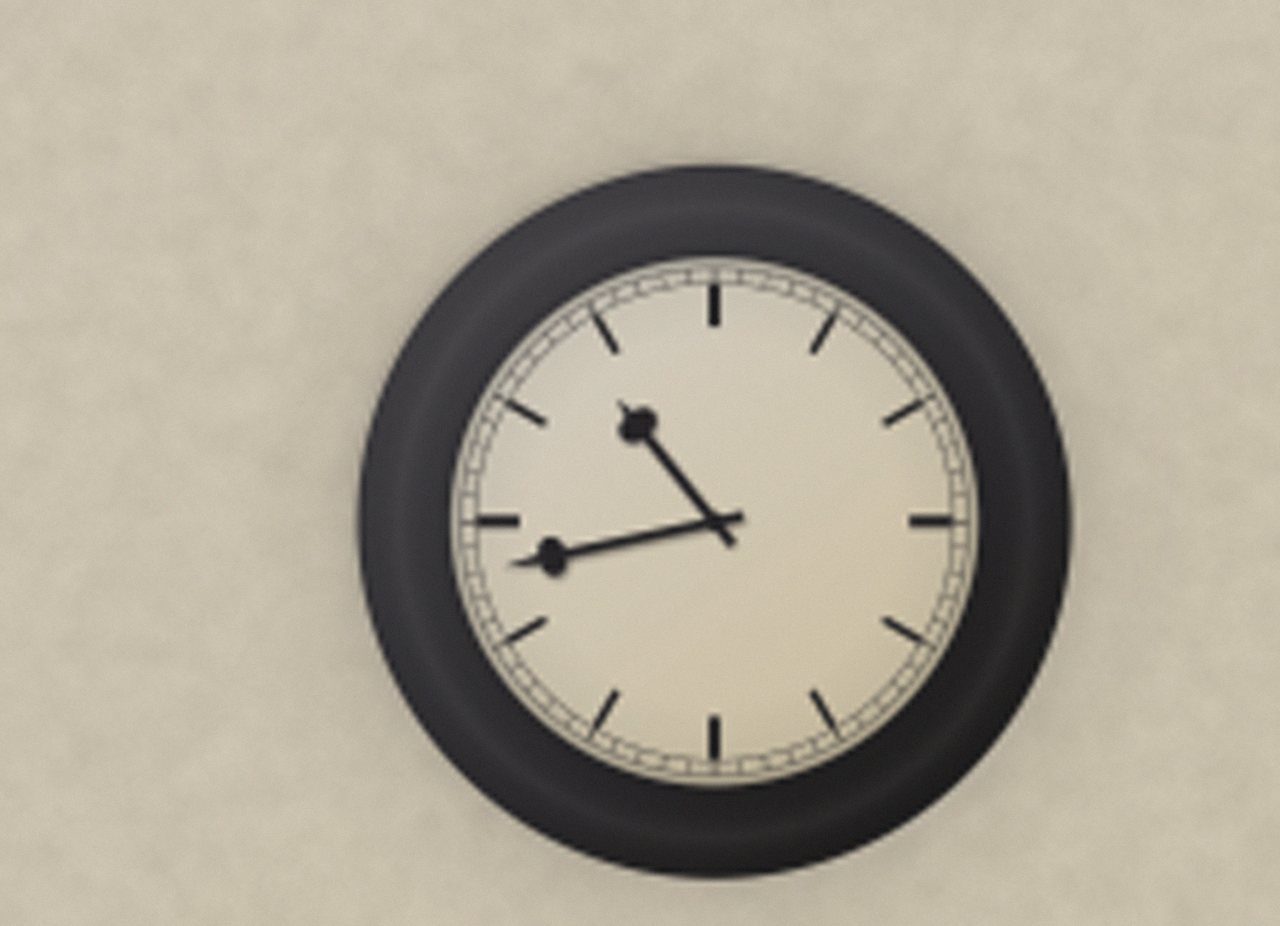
10:43
